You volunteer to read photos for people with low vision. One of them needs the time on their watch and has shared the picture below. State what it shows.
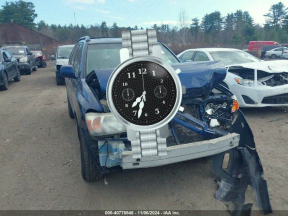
7:33
